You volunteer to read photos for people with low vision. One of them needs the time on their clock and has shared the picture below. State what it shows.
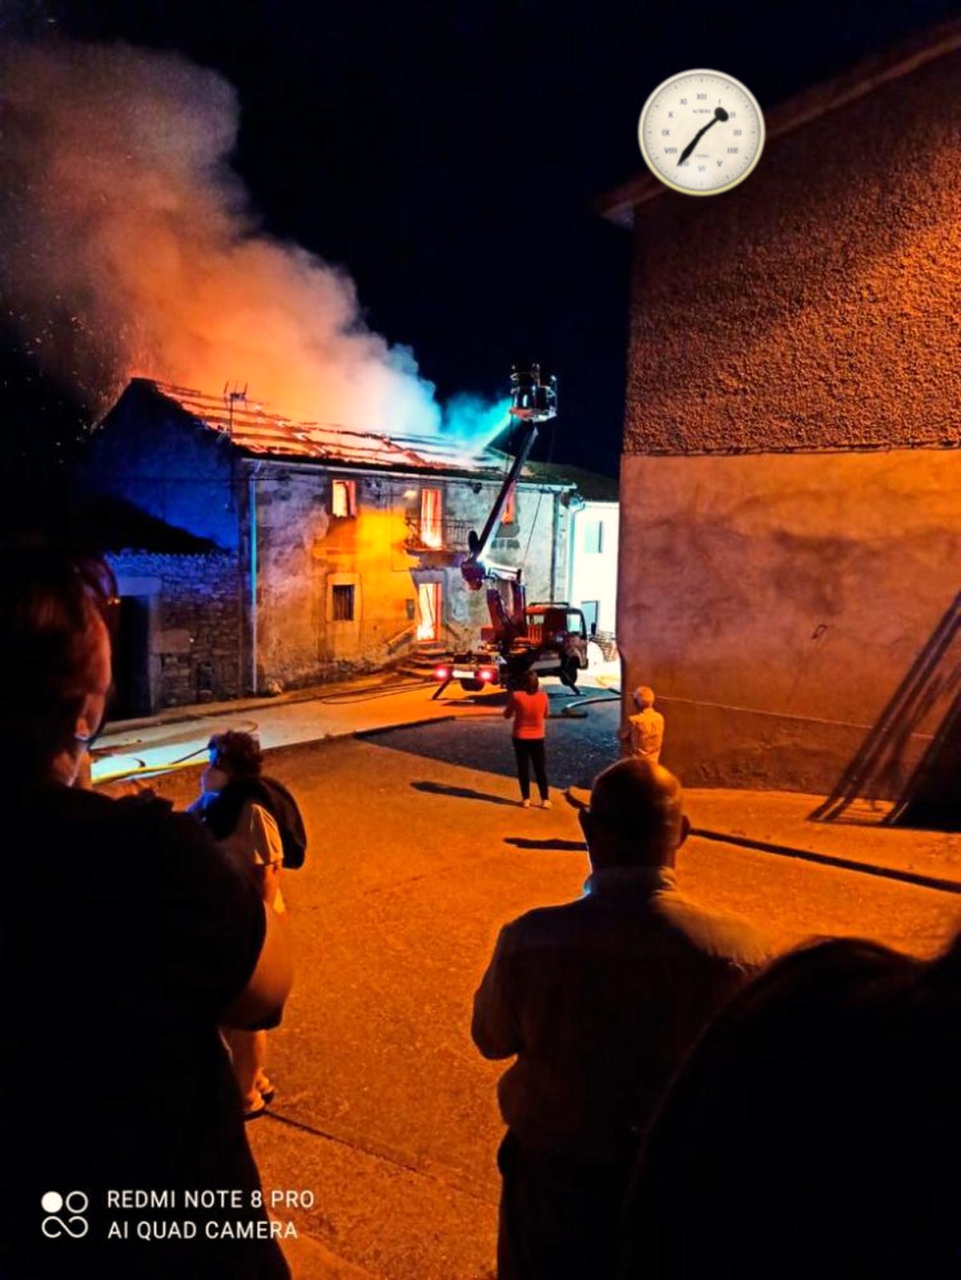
1:36
